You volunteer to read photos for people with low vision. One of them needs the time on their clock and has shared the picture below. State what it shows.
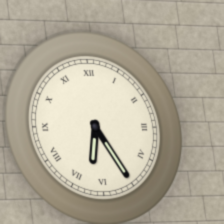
6:25
